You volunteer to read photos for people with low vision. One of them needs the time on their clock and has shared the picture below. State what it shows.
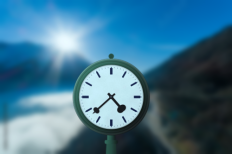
4:38
